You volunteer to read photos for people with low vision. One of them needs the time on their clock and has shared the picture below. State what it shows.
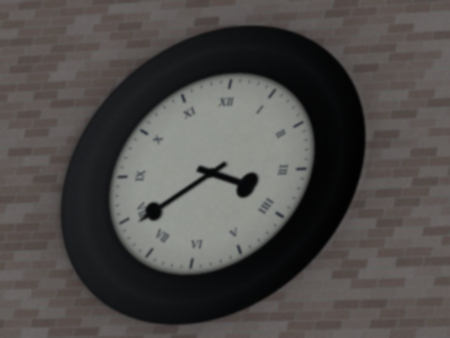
3:39
